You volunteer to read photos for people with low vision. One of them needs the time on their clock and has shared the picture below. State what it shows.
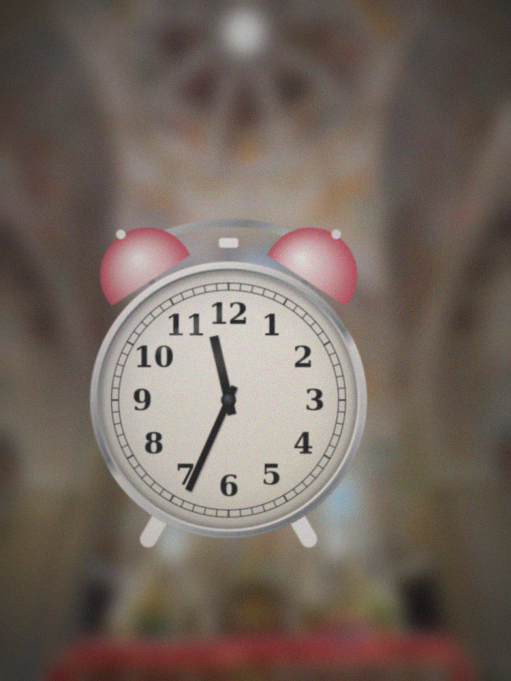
11:34
